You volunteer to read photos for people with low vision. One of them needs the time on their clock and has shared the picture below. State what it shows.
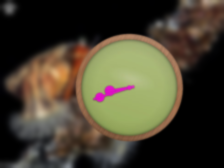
8:42
